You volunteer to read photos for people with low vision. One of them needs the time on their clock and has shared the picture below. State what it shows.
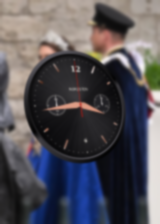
3:44
